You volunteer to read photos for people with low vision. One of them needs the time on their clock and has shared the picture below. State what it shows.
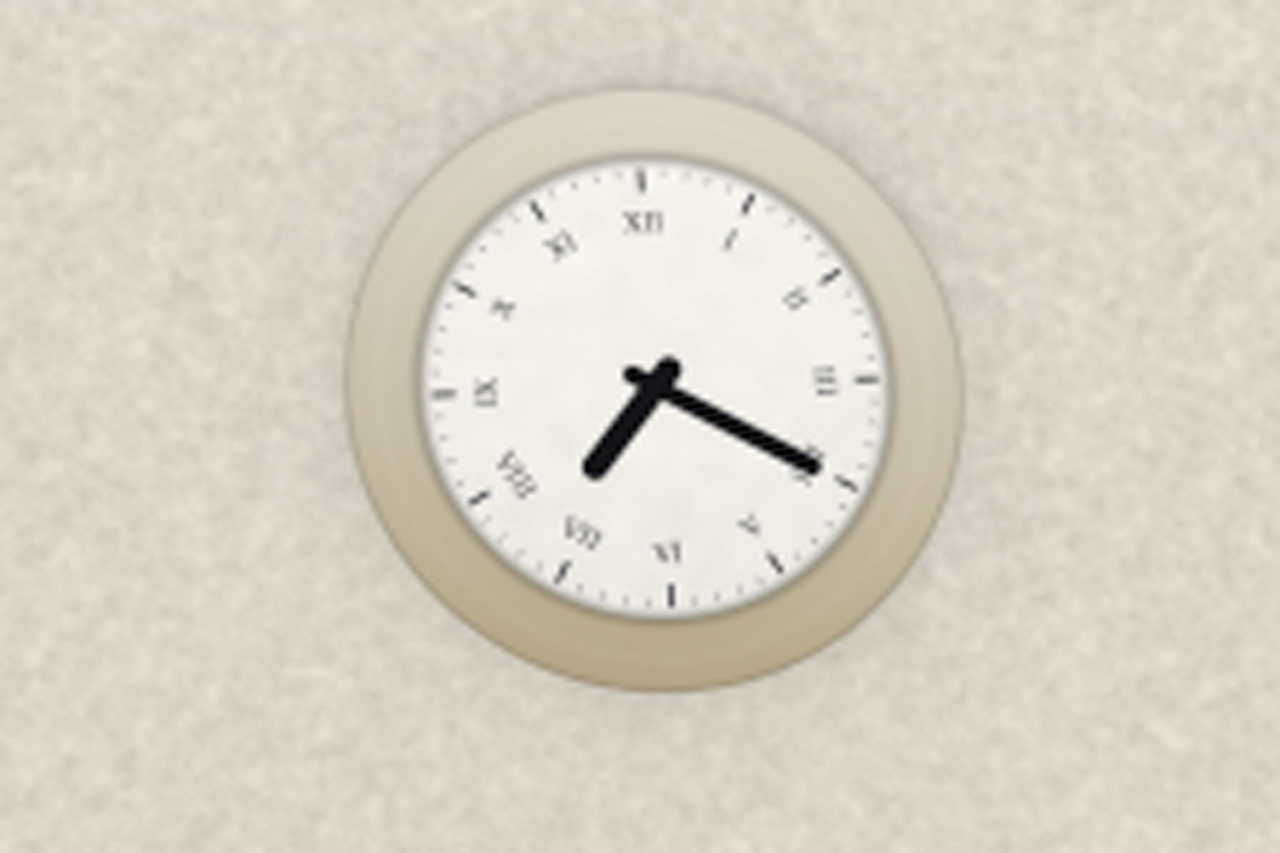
7:20
